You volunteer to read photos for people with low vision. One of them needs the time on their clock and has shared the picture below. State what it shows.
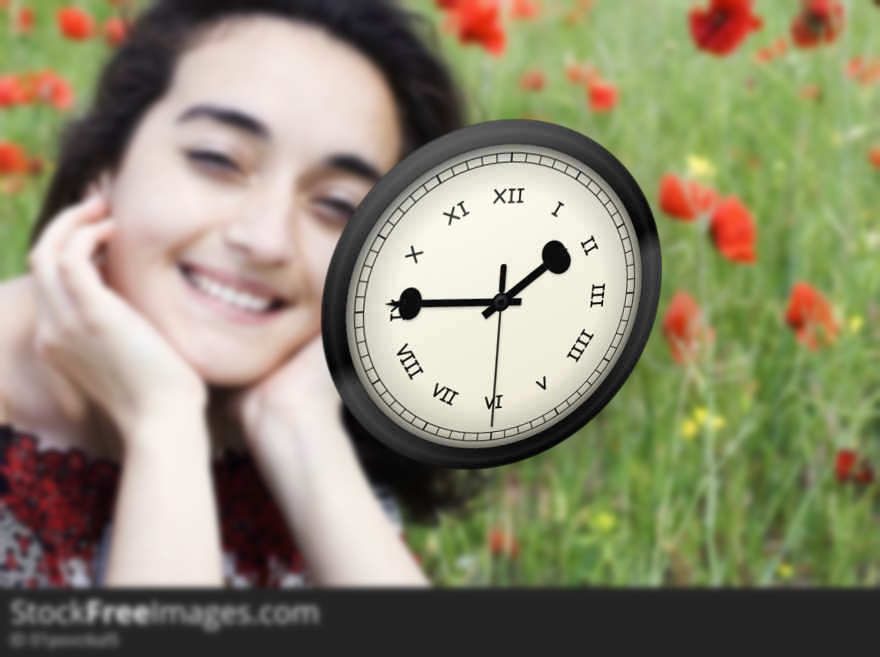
1:45:30
